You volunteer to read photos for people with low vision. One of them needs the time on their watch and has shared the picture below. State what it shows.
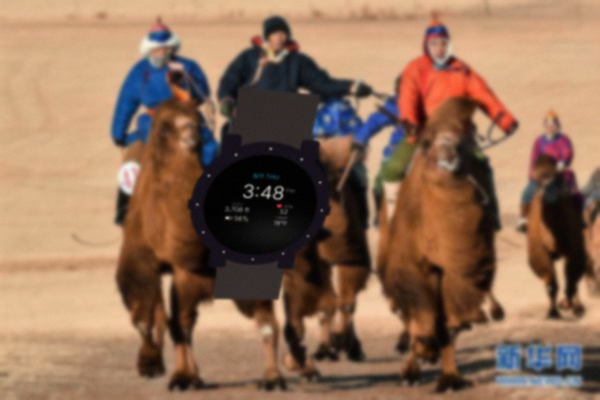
3:48
